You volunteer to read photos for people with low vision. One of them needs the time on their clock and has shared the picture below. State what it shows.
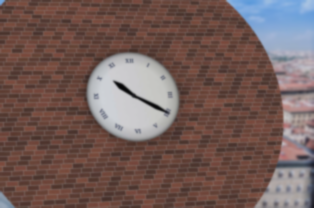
10:20
